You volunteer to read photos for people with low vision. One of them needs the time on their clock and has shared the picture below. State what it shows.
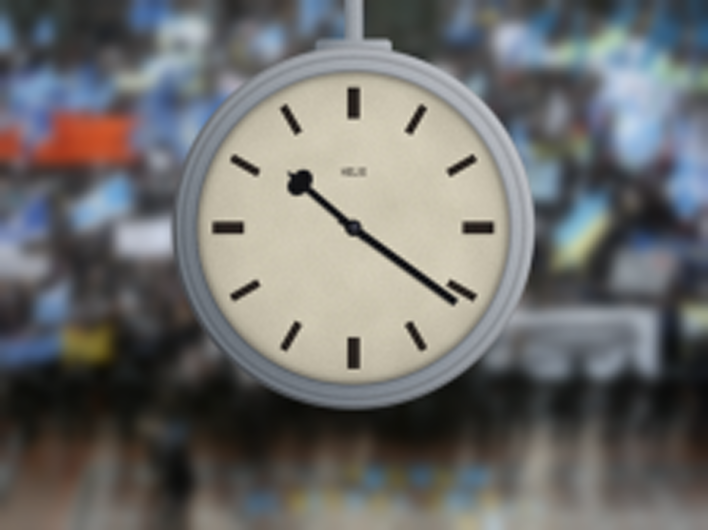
10:21
